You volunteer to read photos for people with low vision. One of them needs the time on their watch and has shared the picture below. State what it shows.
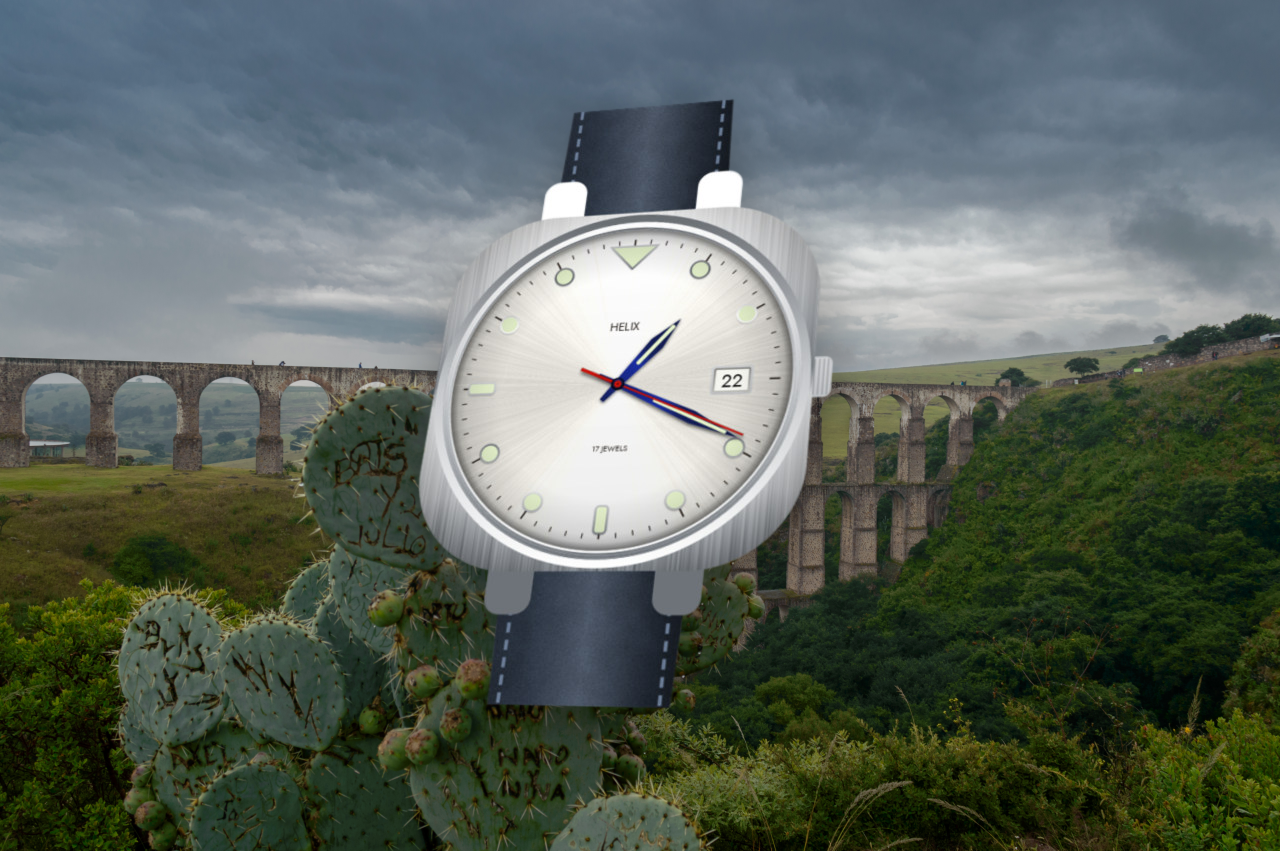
1:19:19
